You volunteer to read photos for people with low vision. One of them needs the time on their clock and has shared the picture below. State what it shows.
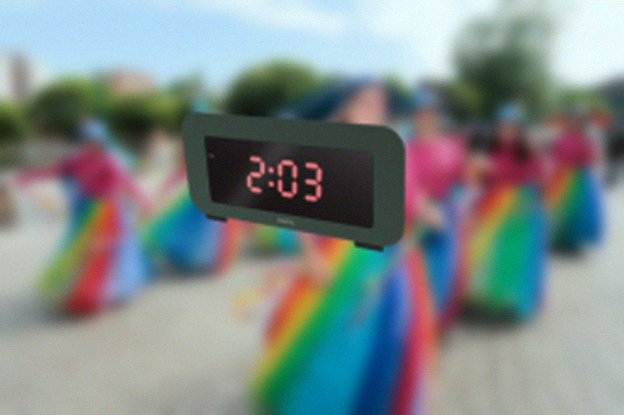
2:03
